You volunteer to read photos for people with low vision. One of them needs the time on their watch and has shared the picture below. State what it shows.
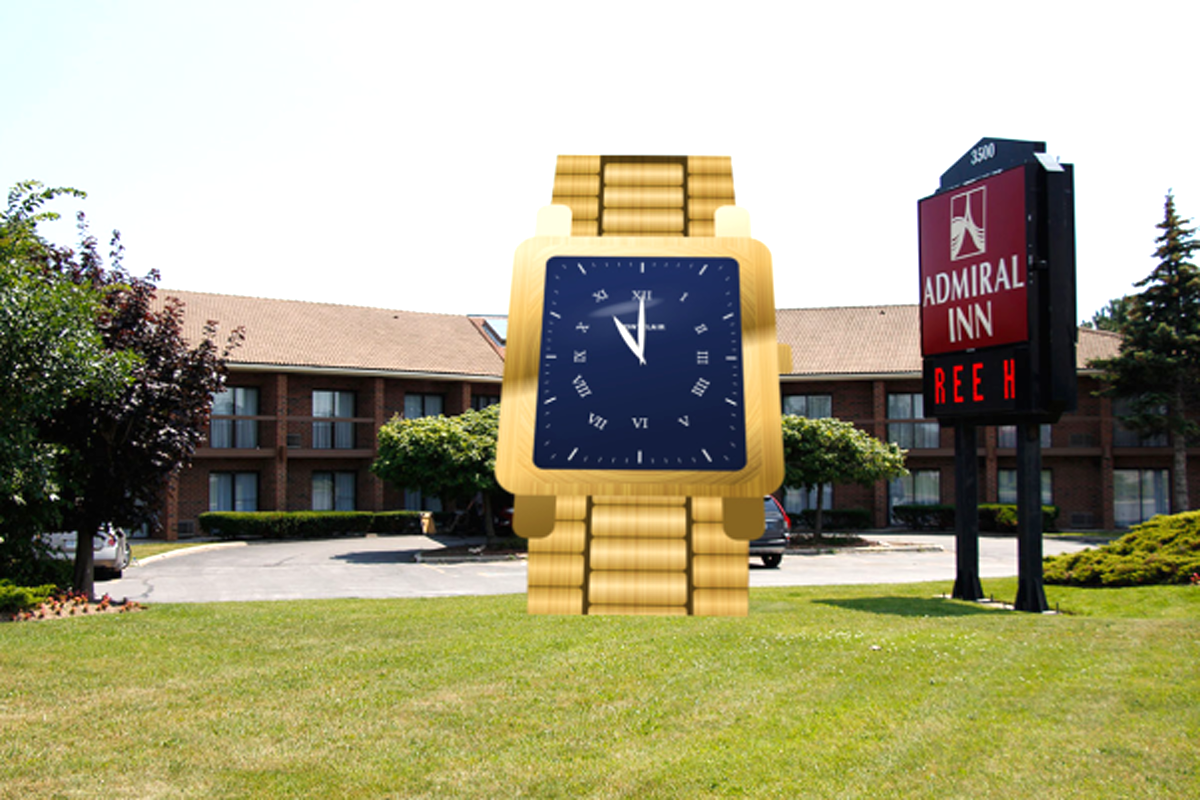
11:00
